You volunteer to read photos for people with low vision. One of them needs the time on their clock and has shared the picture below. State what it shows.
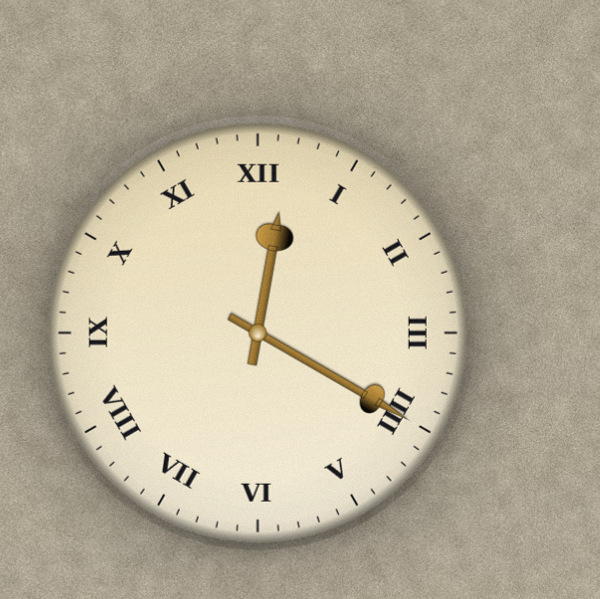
12:20
